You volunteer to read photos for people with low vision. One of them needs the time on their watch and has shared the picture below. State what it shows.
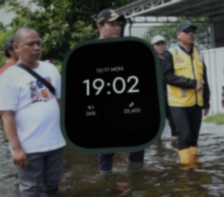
19:02
